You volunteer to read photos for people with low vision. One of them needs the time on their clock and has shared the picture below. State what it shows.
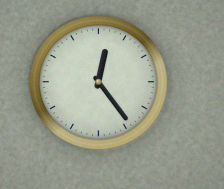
12:24
